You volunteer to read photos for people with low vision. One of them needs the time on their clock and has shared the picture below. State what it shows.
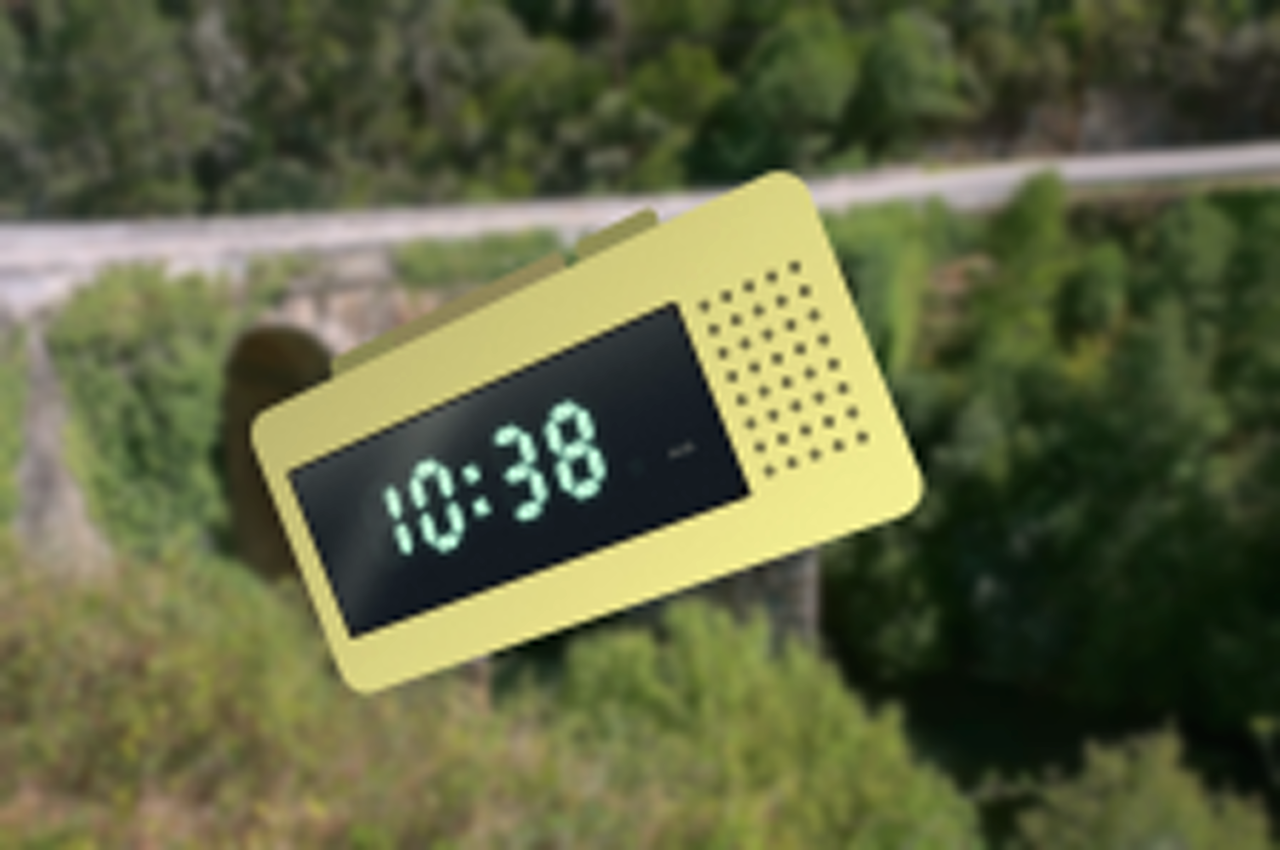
10:38
